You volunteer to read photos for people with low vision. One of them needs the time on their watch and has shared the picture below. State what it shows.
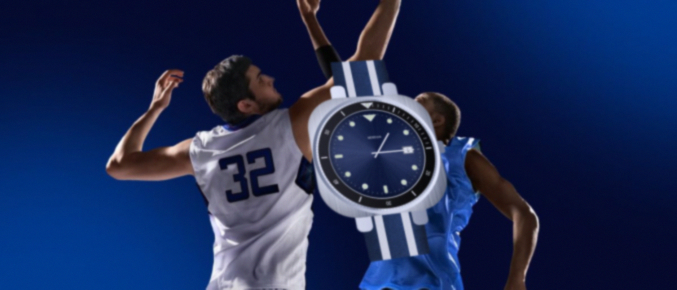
1:15
